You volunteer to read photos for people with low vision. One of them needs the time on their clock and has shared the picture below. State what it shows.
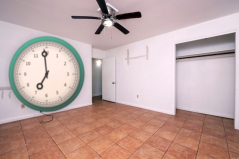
6:59
